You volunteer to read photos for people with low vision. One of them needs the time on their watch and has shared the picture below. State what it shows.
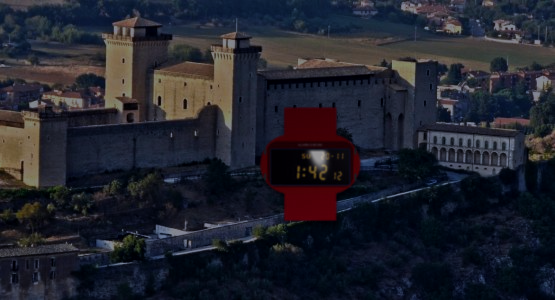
1:42
